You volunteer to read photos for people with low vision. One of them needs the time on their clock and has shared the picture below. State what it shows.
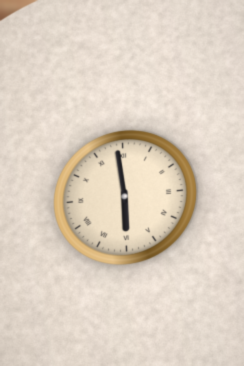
5:59
